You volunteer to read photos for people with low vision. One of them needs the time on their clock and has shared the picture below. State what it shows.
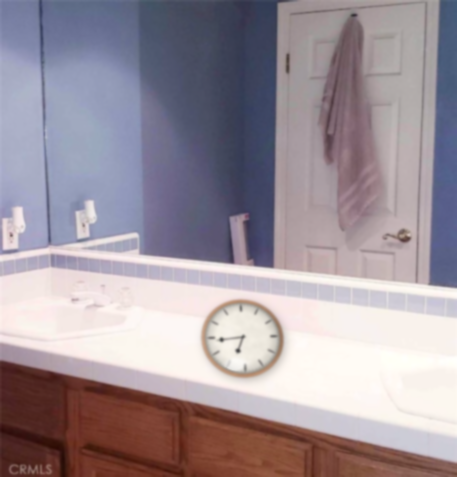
6:44
